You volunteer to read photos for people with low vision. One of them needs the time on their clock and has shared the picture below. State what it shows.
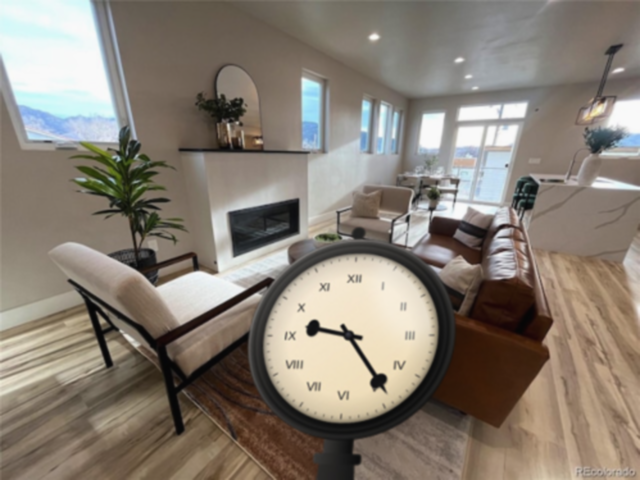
9:24
